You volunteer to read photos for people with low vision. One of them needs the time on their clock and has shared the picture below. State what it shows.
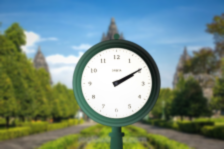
2:10
